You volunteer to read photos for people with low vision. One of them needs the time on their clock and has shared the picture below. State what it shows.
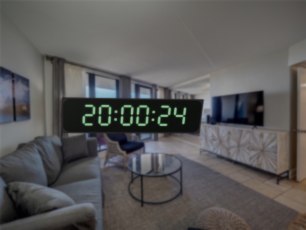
20:00:24
